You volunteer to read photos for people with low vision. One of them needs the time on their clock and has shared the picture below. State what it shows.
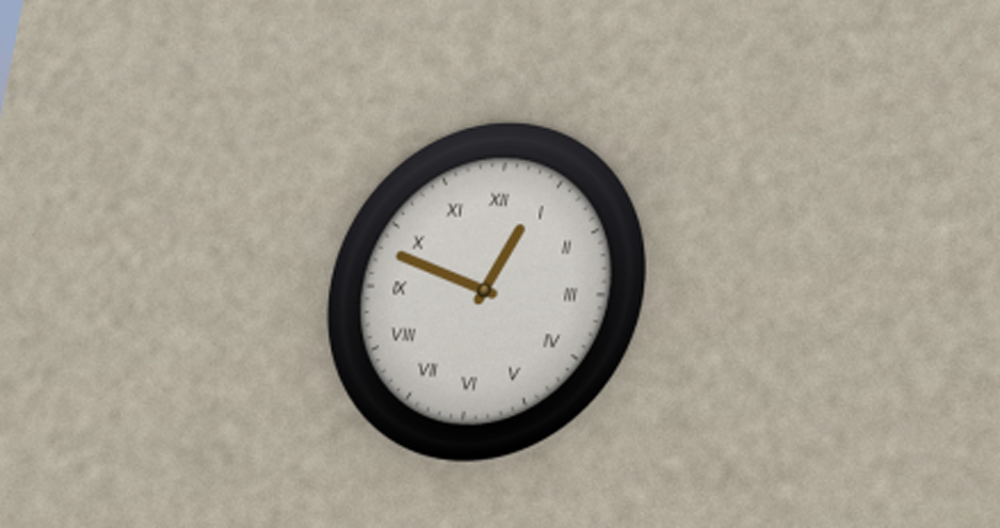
12:48
